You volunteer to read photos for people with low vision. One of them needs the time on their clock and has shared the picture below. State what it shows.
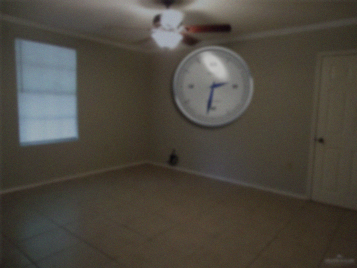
2:32
